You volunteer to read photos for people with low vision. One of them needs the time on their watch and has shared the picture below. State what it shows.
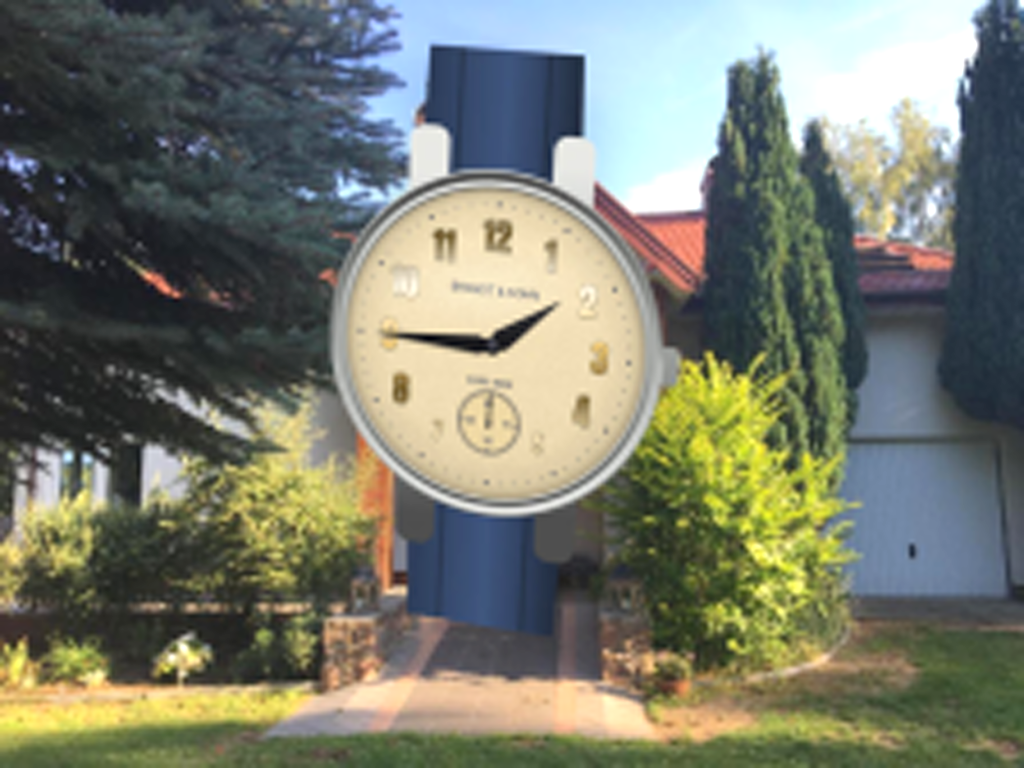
1:45
